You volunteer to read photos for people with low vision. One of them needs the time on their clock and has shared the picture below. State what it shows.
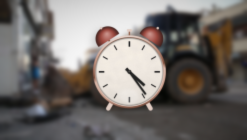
4:24
